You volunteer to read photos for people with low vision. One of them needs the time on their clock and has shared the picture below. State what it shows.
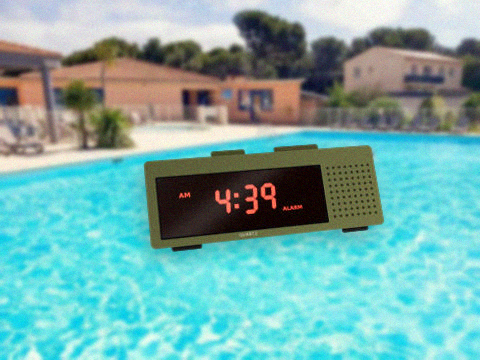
4:39
